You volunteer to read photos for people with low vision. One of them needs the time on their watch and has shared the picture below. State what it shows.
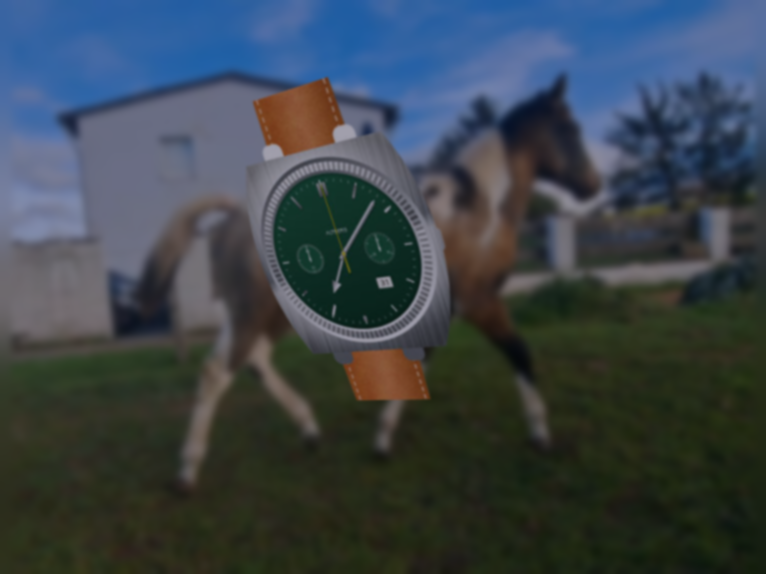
7:08
